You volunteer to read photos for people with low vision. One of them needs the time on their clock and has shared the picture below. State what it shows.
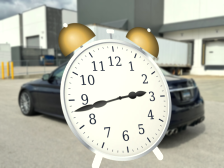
2:43
